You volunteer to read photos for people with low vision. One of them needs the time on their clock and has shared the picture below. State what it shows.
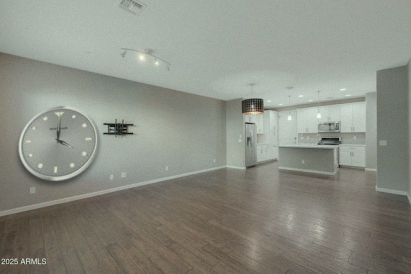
4:00
